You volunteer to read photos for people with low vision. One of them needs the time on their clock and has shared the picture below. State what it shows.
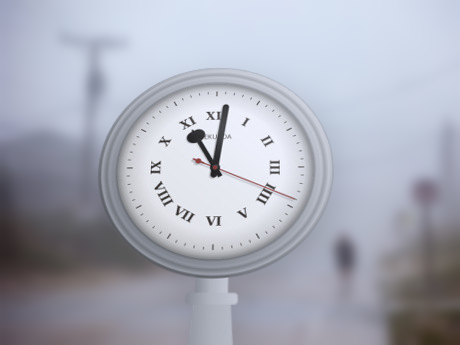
11:01:19
